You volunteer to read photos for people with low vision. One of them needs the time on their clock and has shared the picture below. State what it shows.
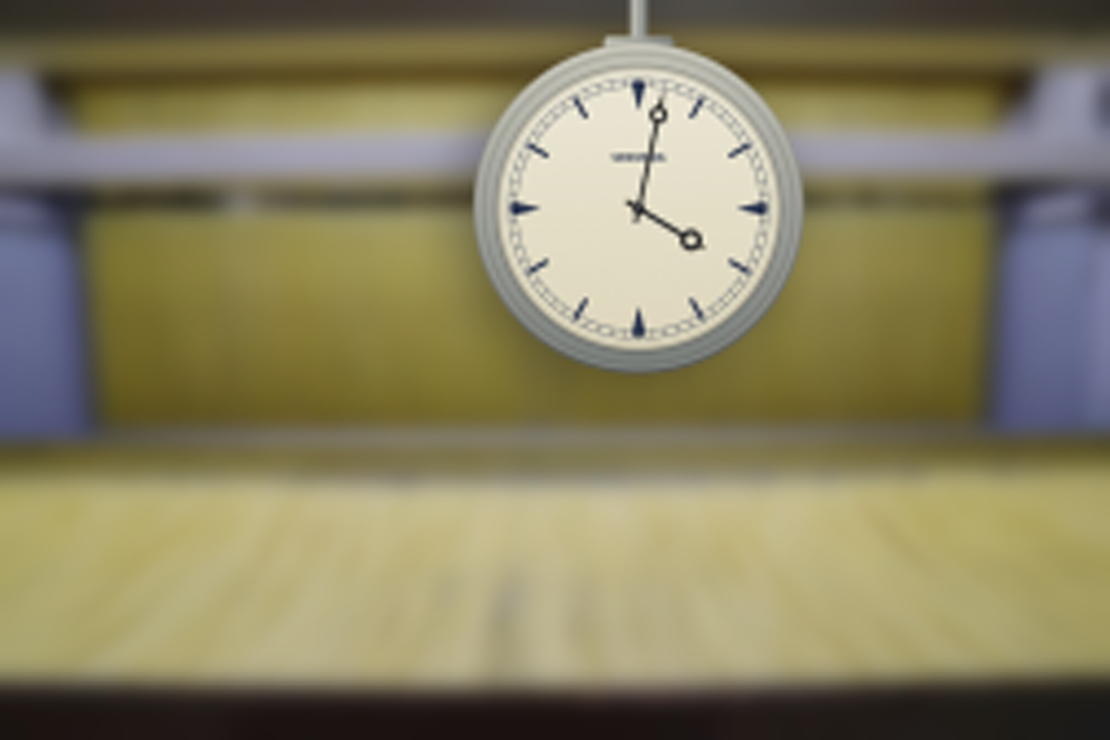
4:02
